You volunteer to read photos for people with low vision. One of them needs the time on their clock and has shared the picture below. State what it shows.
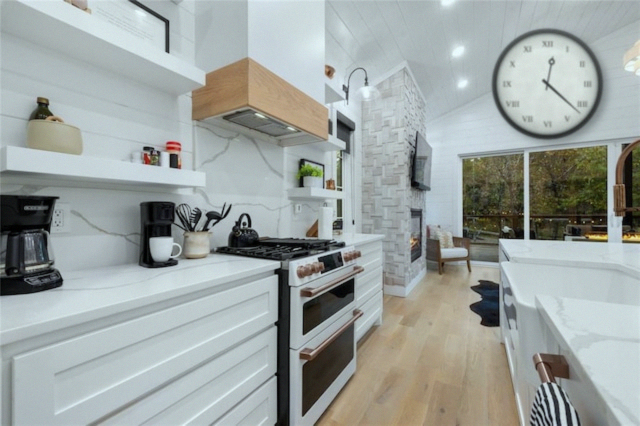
12:22
